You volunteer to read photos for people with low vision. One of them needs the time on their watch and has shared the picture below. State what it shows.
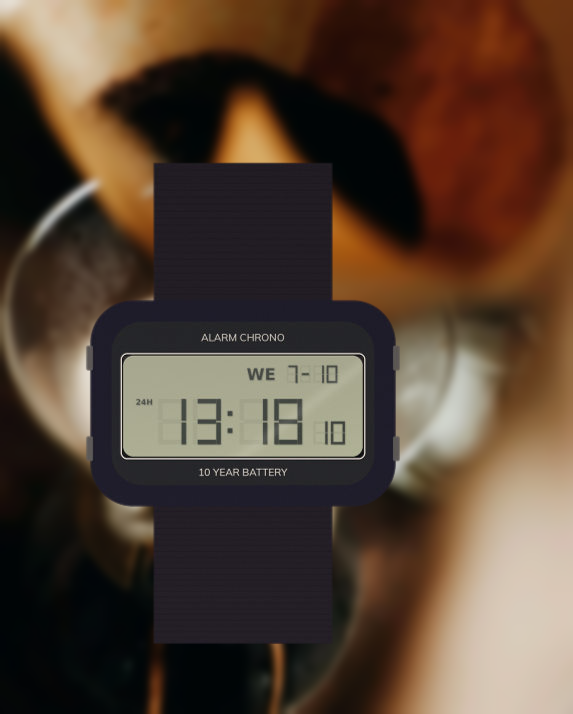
13:18:10
